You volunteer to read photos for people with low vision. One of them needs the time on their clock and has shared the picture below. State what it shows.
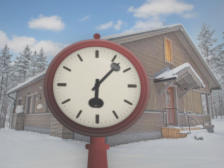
6:07
